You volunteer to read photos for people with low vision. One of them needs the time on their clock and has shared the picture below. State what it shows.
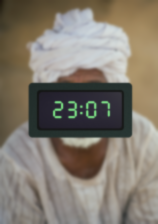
23:07
